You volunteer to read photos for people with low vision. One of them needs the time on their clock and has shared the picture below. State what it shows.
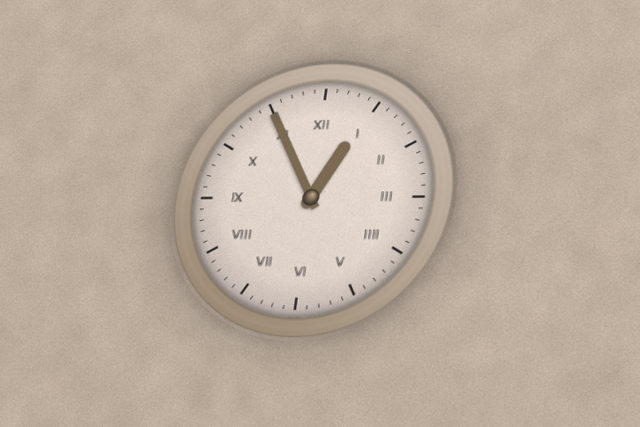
12:55
